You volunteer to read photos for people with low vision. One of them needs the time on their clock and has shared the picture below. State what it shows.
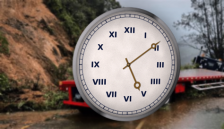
5:09
